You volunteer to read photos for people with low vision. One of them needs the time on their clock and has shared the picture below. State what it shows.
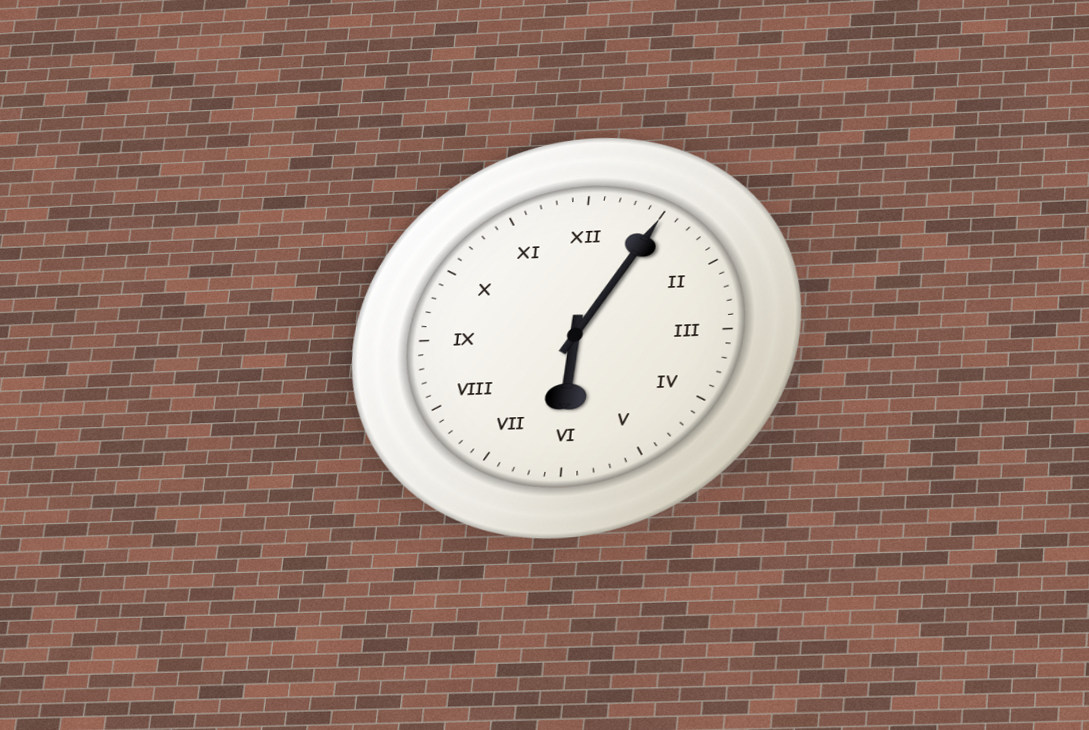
6:05
